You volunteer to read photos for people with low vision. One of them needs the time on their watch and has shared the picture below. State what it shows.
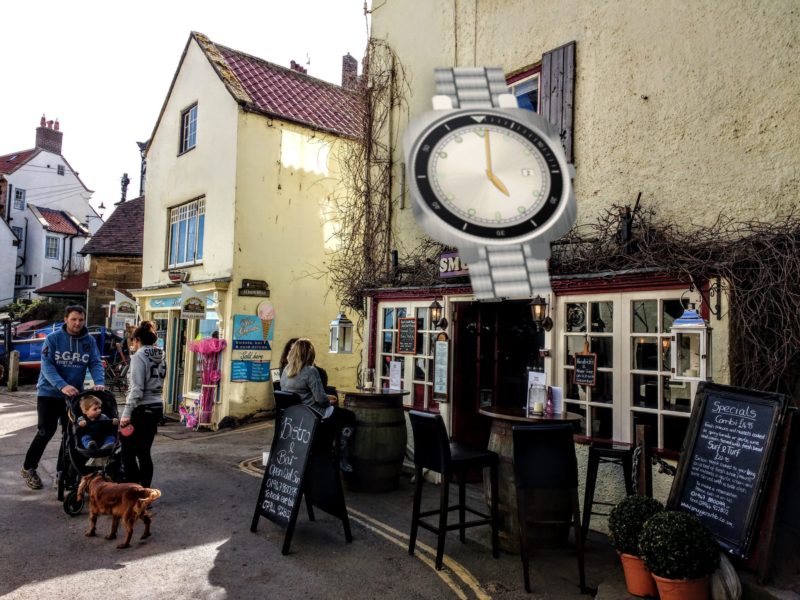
5:01
